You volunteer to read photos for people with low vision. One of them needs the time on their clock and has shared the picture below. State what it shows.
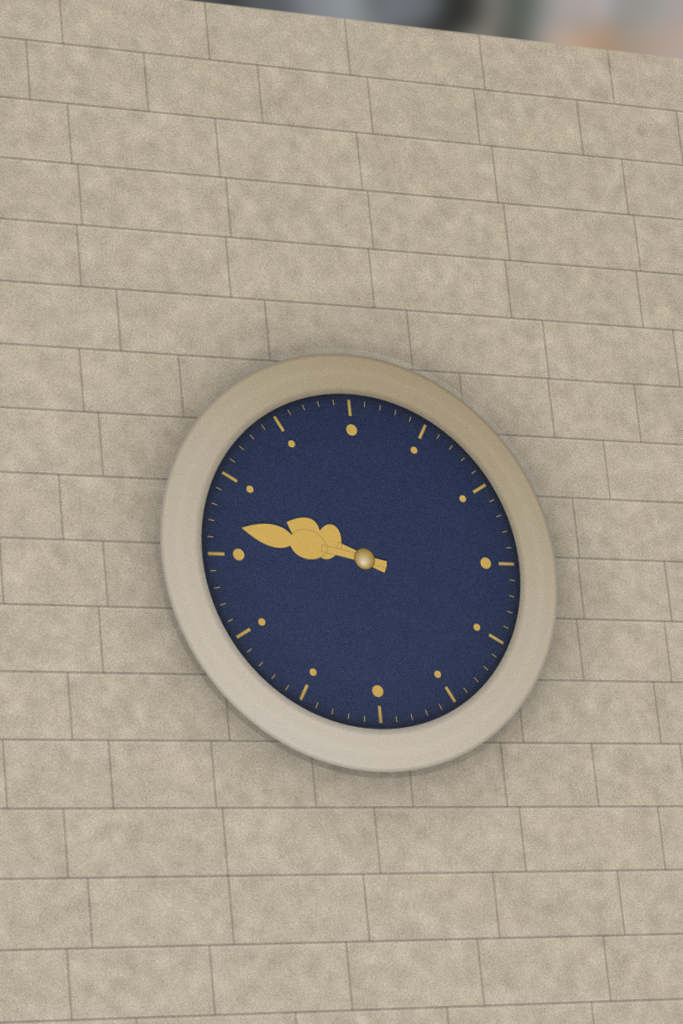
9:47
